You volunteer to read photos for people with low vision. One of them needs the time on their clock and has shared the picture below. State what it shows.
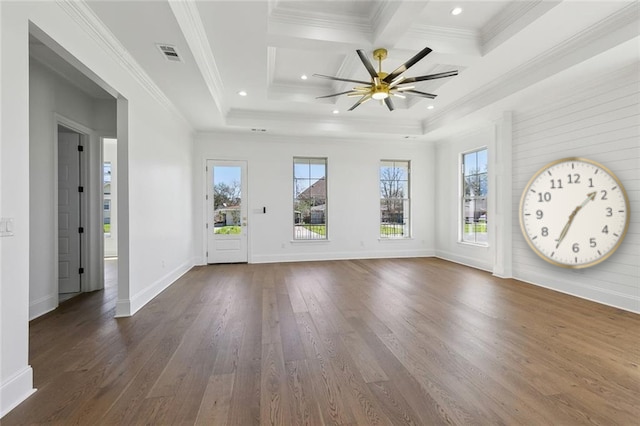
1:35
